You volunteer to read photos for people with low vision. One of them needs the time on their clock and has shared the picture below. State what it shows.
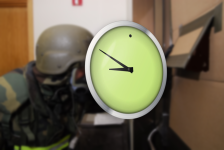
8:49
